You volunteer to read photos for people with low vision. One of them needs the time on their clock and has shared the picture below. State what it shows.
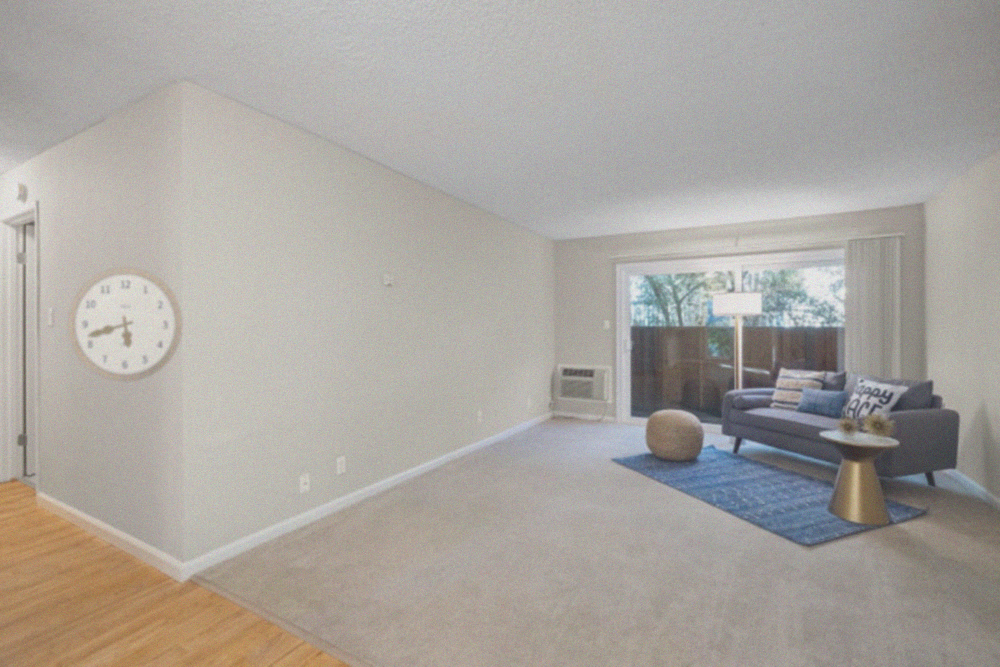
5:42
